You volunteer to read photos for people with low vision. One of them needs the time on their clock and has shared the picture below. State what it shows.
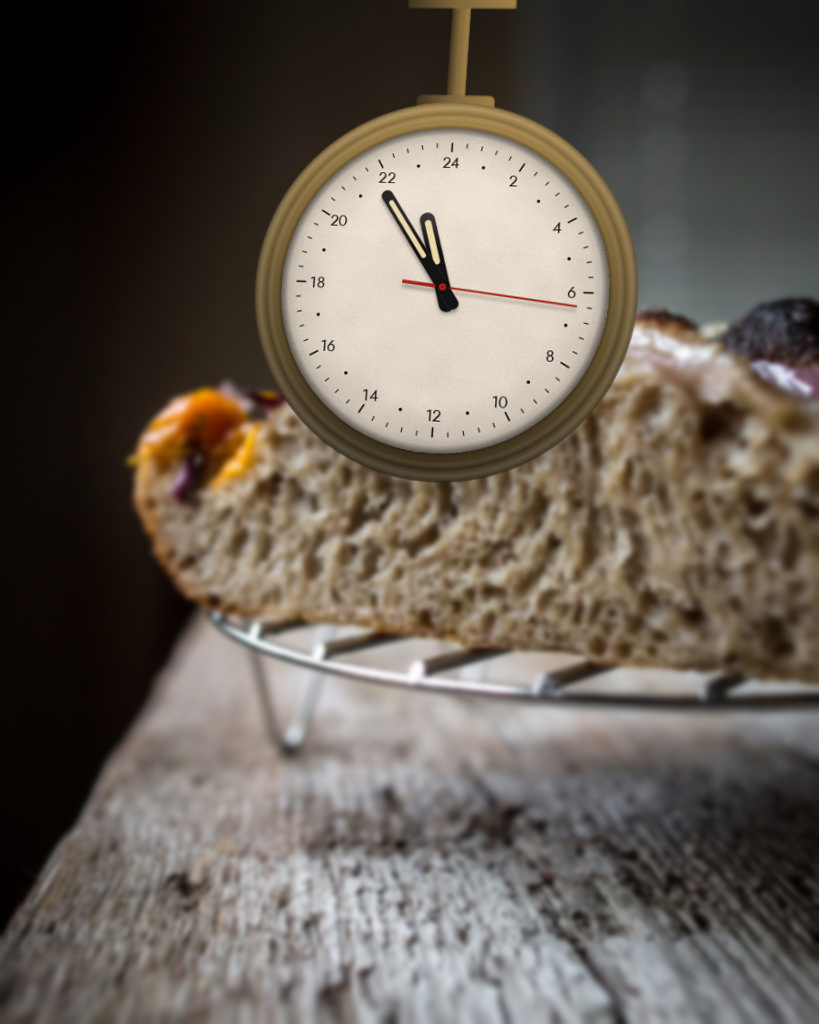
22:54:16
